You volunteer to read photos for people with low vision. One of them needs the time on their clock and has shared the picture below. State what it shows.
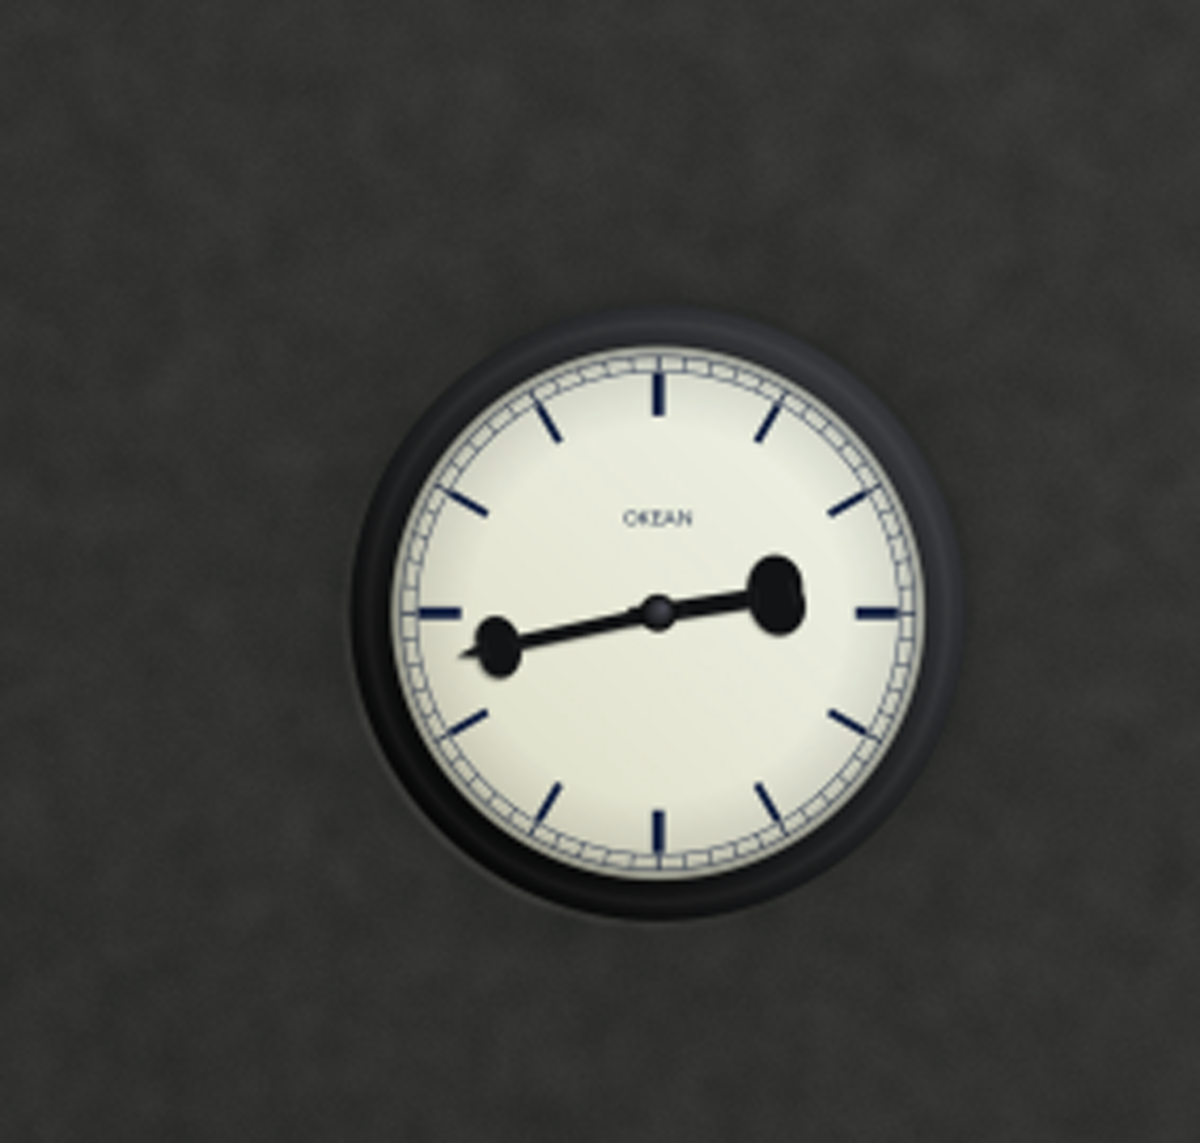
2:43
